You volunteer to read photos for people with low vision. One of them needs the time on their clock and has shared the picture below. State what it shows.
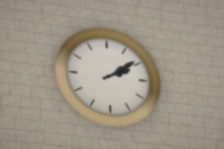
2:09
